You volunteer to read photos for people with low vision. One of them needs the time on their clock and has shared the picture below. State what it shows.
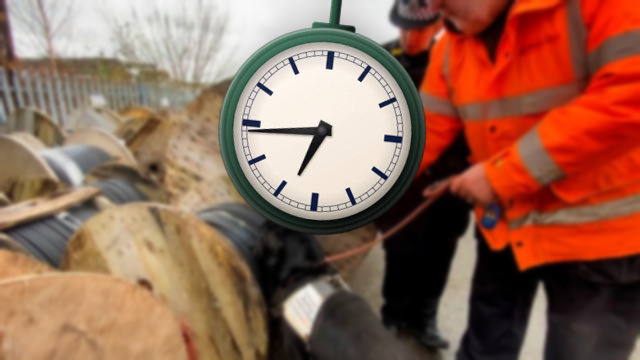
6:44
